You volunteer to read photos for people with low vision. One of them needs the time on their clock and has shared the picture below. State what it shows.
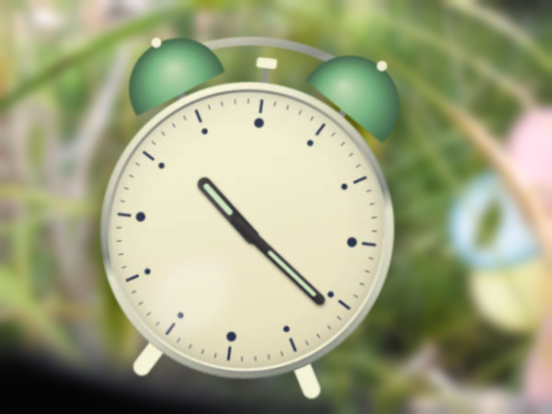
10:21
